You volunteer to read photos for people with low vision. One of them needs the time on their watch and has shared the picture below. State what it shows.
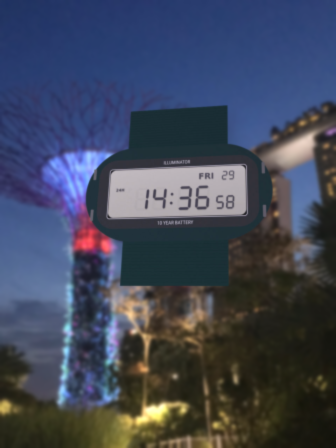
14:36:58
